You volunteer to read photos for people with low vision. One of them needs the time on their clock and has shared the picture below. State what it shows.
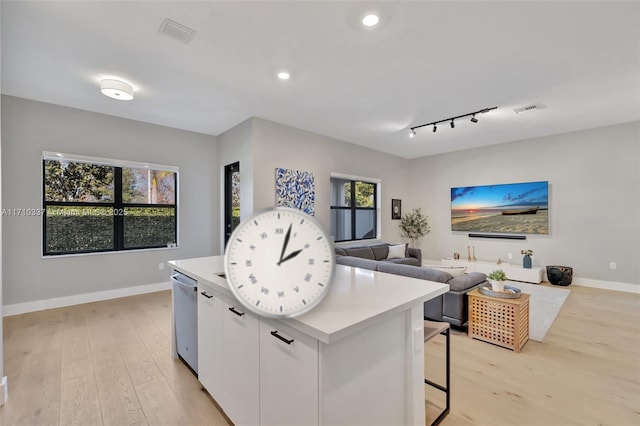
2:03
